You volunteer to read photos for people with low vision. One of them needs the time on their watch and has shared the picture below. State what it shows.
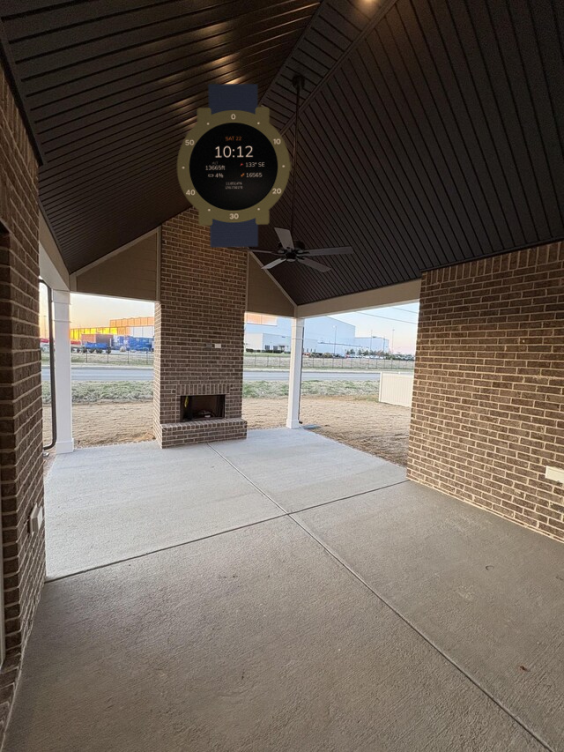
10:12
